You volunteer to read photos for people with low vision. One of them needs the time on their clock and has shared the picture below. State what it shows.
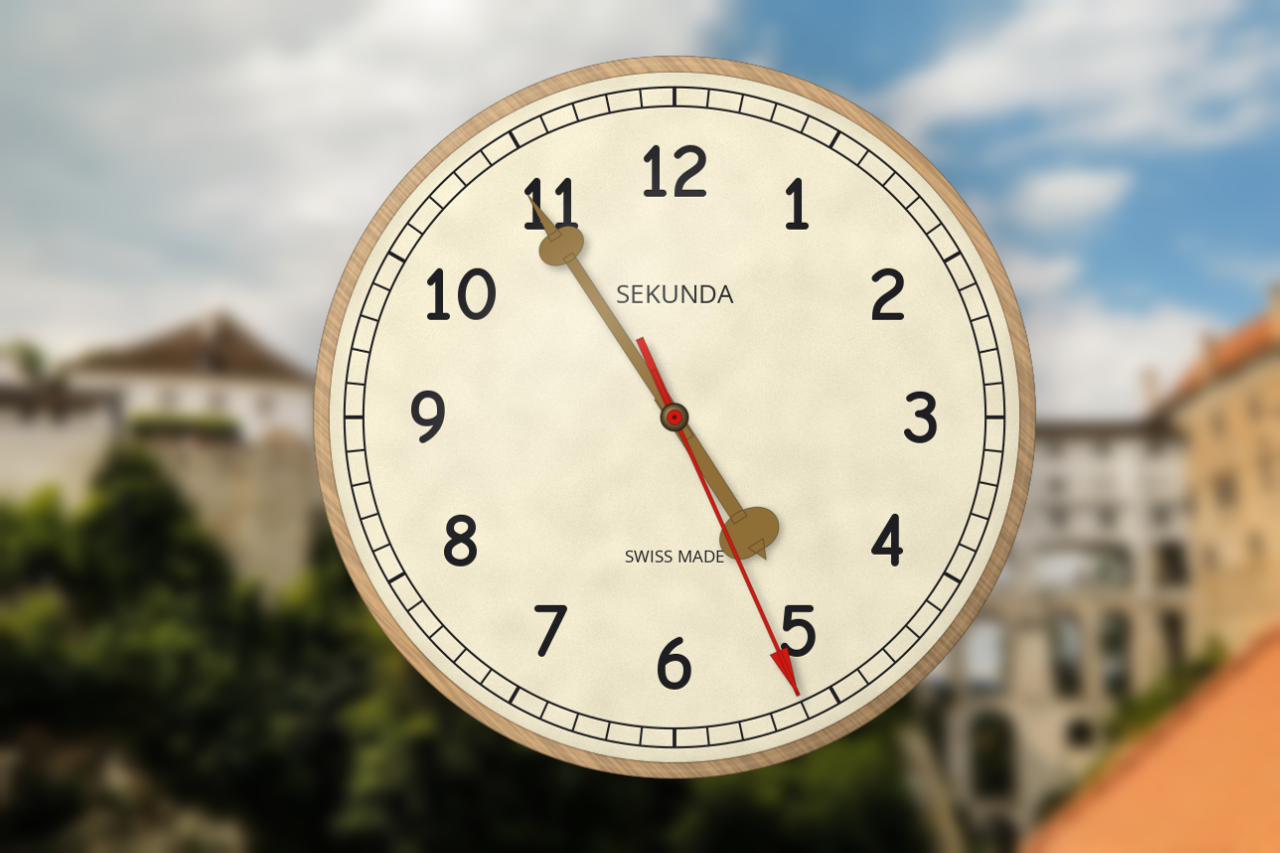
4:54:26
